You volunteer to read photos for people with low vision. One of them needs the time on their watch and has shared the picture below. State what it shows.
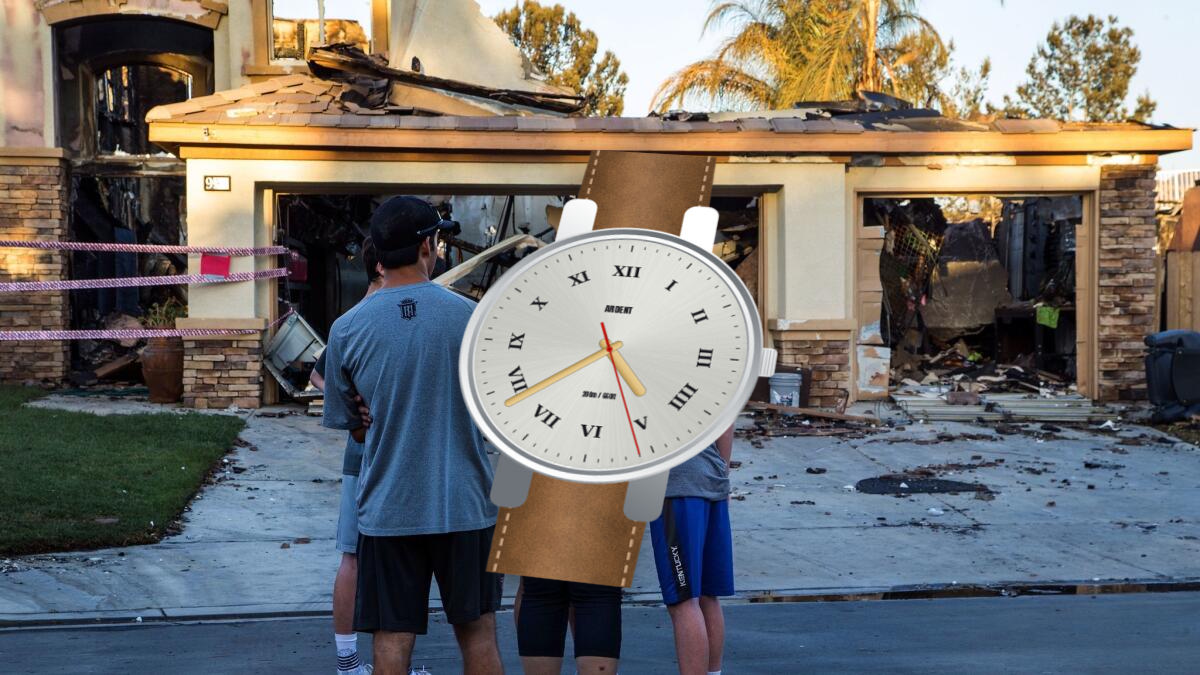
4:38:26
